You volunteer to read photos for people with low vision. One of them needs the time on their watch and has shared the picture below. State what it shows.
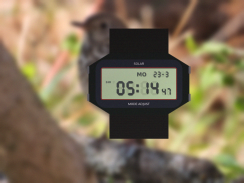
5:14:47
